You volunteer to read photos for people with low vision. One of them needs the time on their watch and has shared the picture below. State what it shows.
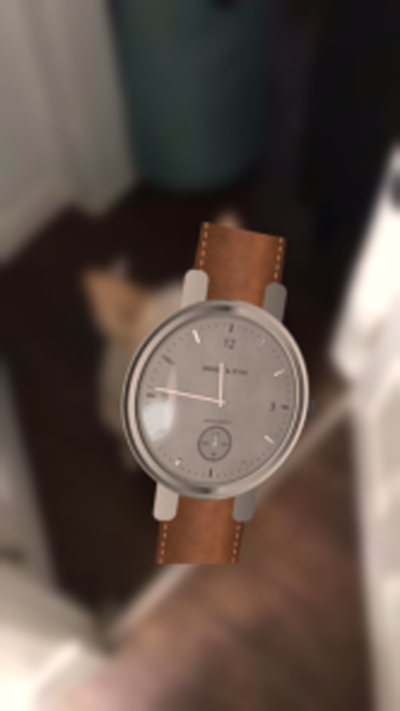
11:46
